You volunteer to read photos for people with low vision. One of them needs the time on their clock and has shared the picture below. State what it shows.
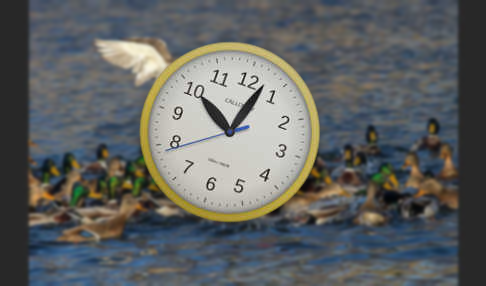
10:02:39
